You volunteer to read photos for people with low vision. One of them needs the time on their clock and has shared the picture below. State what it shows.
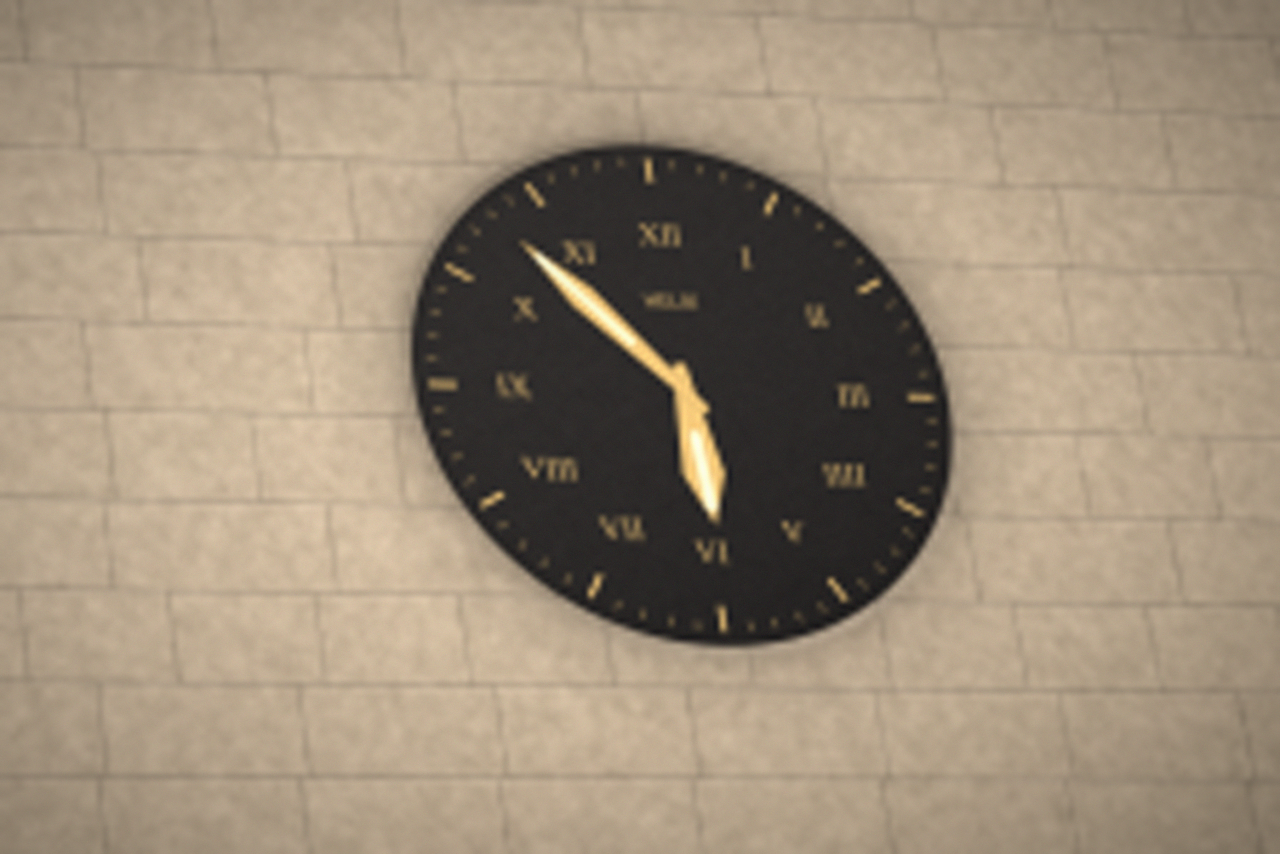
5:53
